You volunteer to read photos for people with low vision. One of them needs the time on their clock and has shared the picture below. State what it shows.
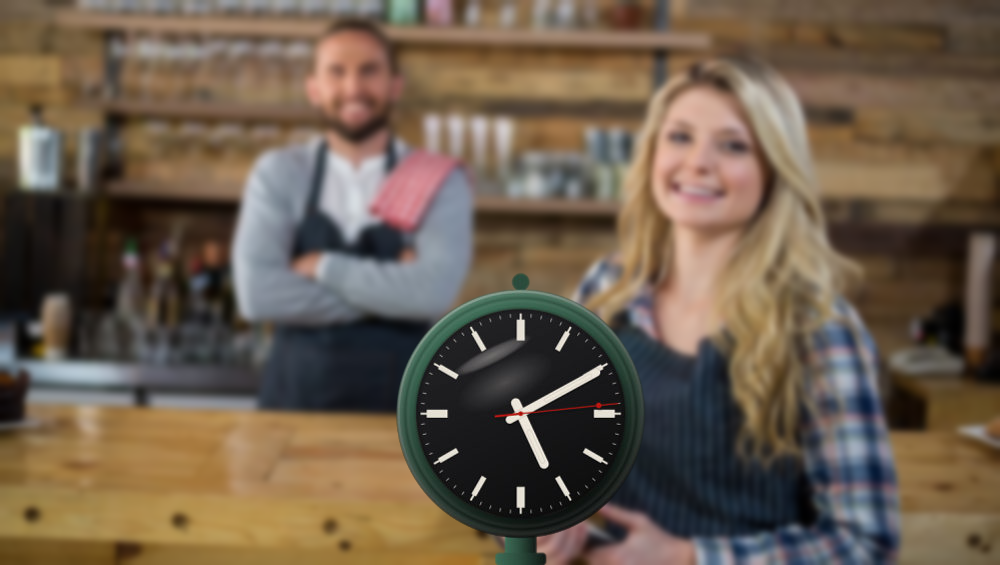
5:10:14
